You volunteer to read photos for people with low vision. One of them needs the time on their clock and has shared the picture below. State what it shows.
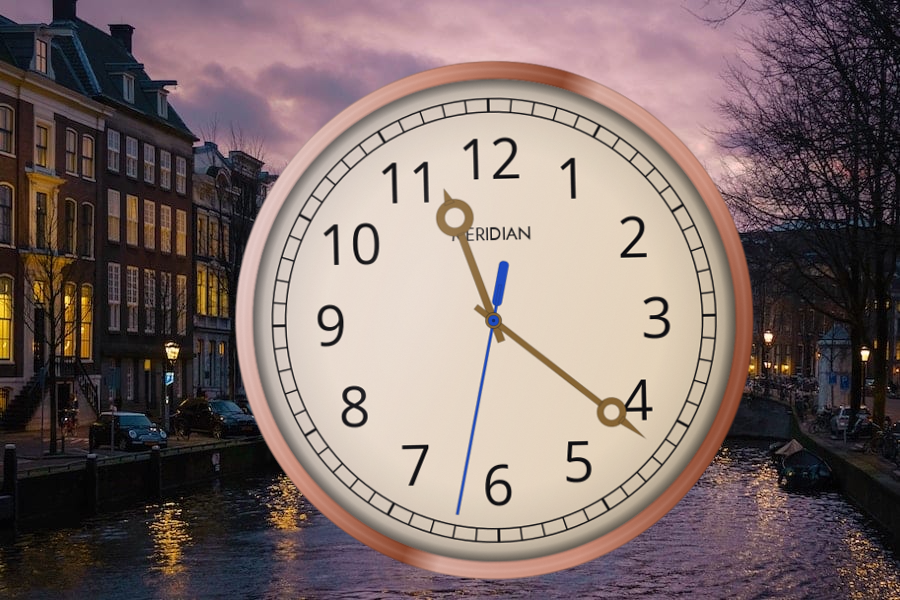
11:21:32
